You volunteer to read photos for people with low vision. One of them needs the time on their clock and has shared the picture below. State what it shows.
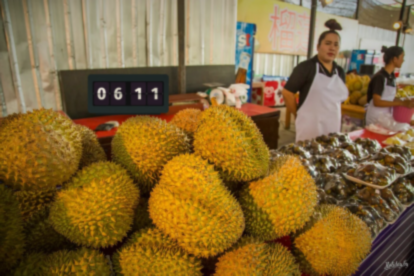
6:11
